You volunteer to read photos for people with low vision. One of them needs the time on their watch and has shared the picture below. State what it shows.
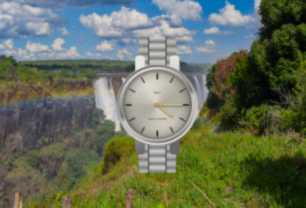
4:15
